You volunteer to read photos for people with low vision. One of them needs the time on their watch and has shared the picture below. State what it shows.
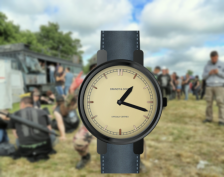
1:18
